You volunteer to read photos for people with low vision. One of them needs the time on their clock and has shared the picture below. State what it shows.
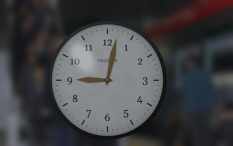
9:02
